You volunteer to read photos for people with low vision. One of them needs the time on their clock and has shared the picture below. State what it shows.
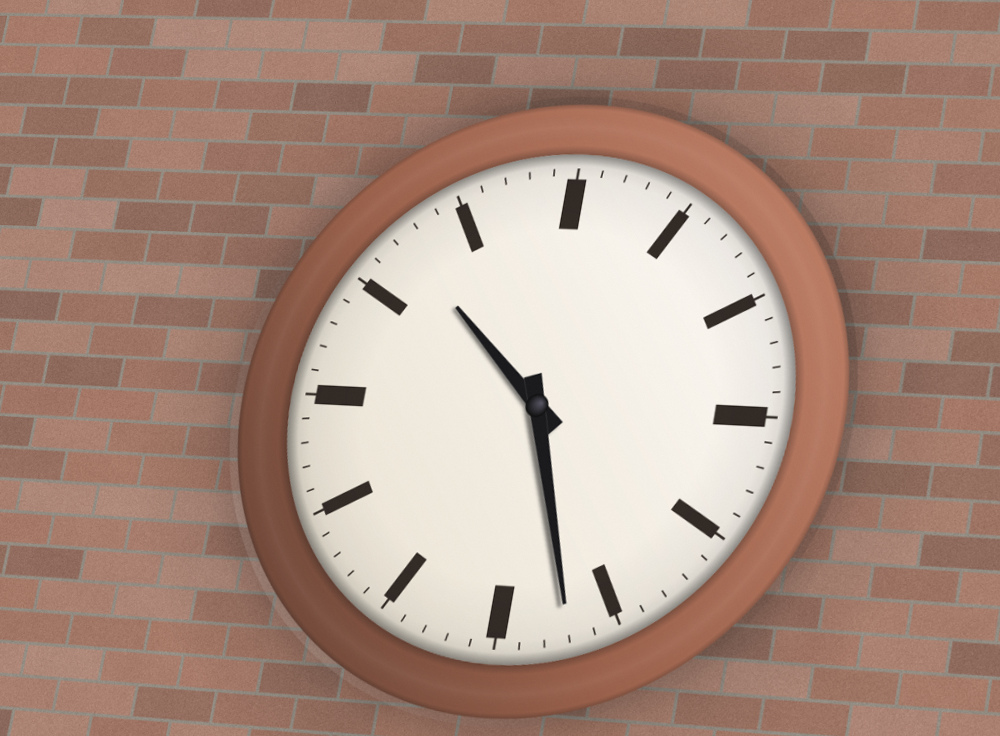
10:27
